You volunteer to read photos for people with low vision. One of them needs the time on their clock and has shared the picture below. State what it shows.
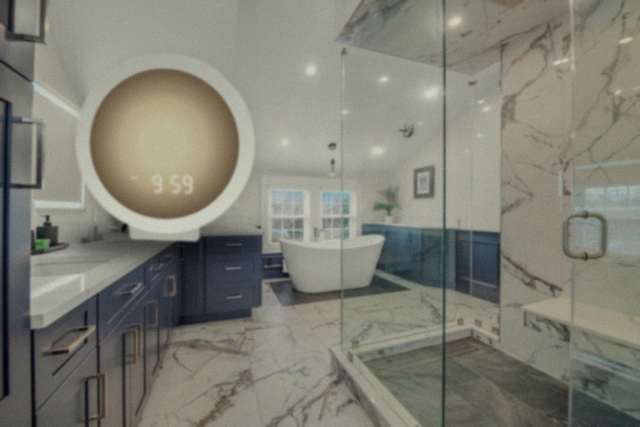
9:59
